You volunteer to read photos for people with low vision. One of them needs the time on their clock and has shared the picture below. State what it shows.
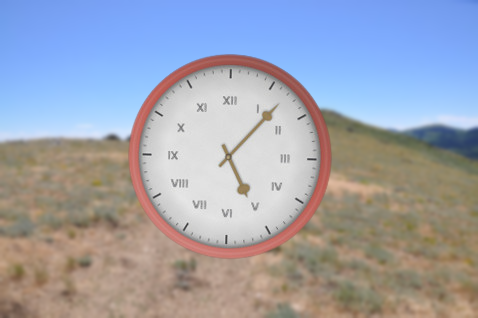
5:07
